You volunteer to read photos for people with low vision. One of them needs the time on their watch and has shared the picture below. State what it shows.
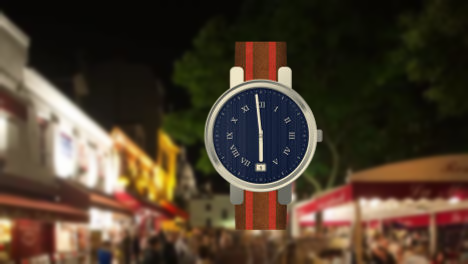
5:59
